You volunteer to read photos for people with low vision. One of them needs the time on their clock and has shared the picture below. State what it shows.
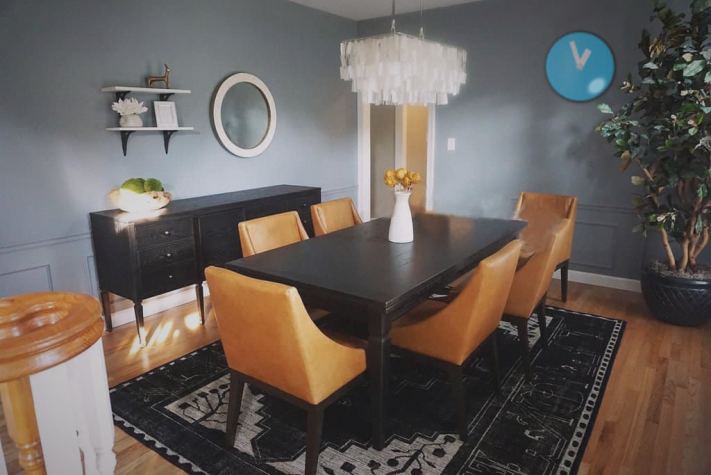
12:57
